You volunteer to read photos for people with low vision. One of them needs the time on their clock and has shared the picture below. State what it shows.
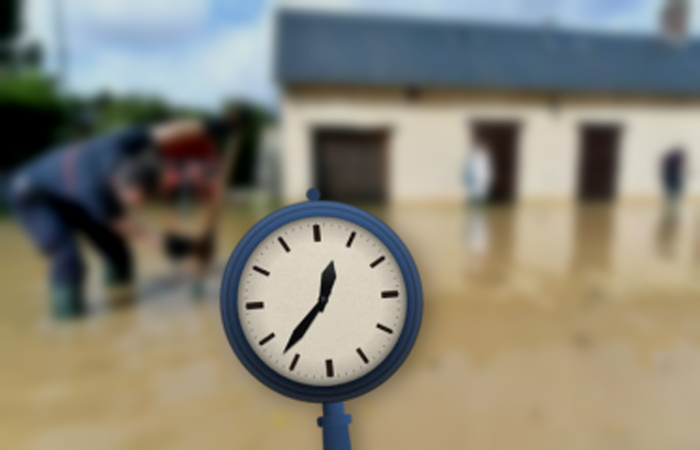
12:37
